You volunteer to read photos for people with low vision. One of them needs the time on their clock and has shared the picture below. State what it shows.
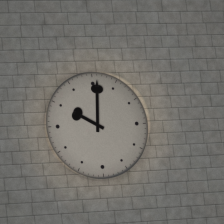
10:01
